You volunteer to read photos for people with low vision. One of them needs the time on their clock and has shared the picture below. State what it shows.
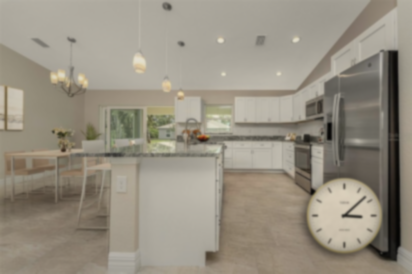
3:08
